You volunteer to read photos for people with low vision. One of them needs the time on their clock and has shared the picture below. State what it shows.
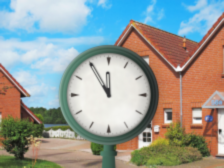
11:55
